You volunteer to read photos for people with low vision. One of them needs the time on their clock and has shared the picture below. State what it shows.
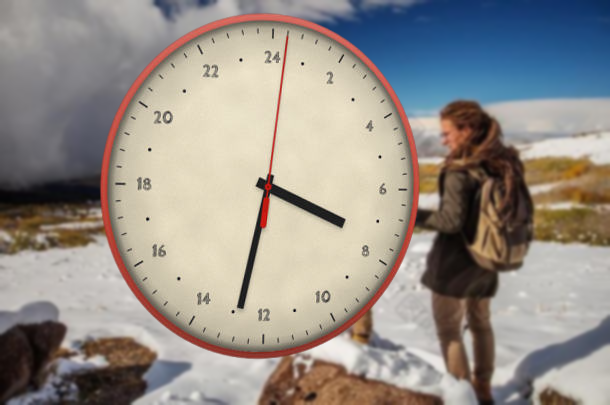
7:32:01
